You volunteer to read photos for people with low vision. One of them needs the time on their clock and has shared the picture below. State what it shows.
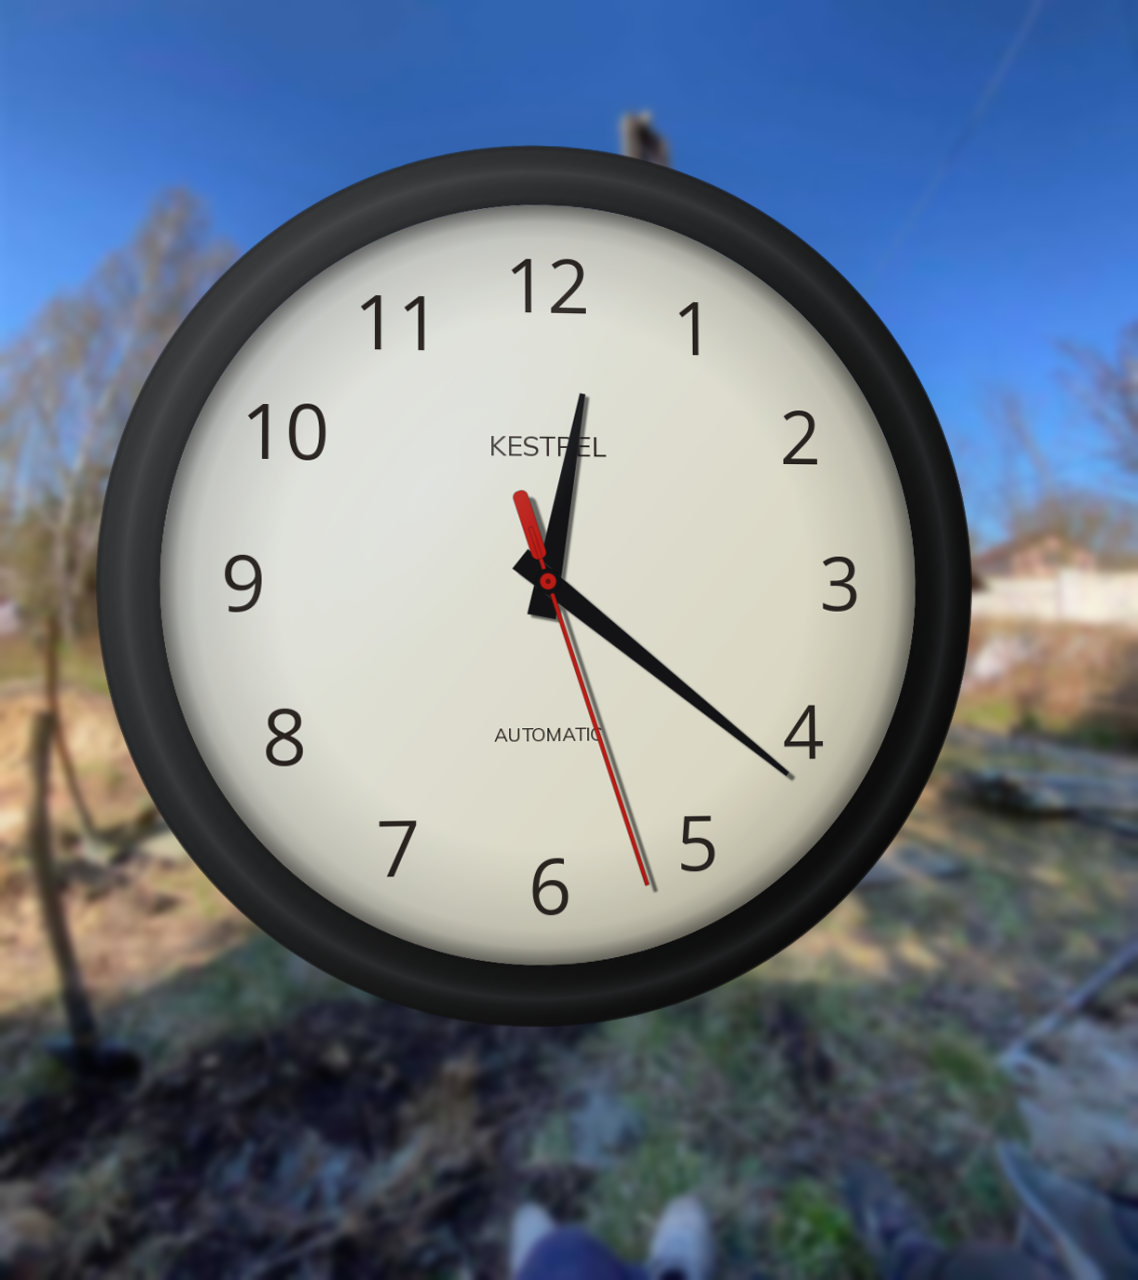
12:21:27
